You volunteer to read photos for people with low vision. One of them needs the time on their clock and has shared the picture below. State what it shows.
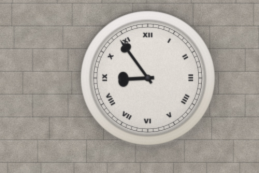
8:54
